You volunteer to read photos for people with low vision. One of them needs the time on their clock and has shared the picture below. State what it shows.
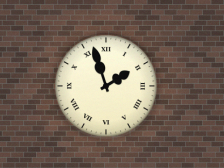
1:57
